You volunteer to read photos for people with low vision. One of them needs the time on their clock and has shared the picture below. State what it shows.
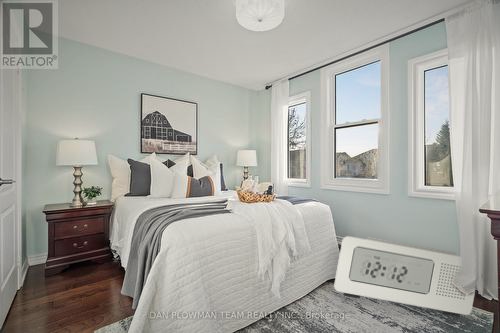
12:12
